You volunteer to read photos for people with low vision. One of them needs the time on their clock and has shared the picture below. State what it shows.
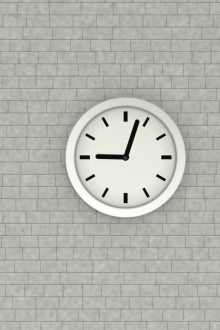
9:03
